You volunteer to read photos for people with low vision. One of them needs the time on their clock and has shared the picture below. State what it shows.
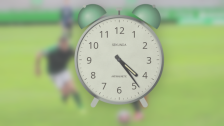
4:24
